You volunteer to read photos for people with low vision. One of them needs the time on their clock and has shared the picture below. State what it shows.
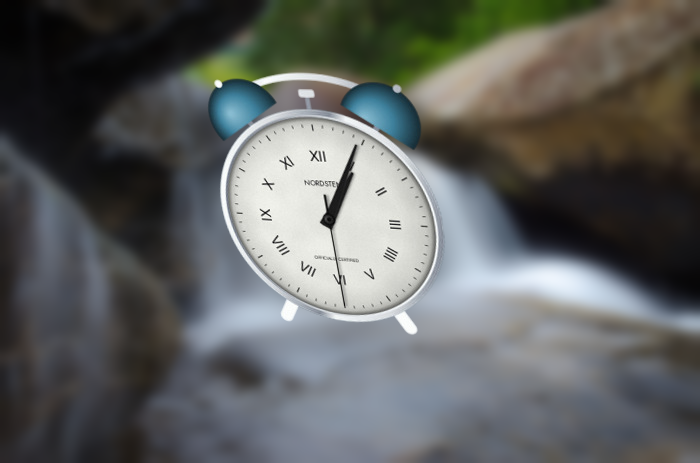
1:04:30
